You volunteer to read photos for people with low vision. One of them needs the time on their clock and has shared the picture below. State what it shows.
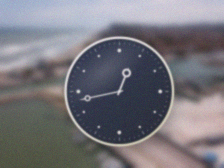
12:43
